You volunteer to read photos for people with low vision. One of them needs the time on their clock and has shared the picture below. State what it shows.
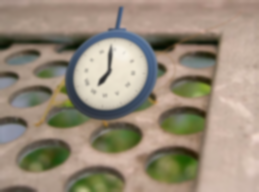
6:59
